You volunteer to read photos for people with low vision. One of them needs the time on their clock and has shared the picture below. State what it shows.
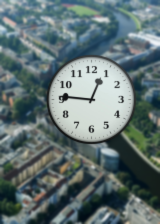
12:46
